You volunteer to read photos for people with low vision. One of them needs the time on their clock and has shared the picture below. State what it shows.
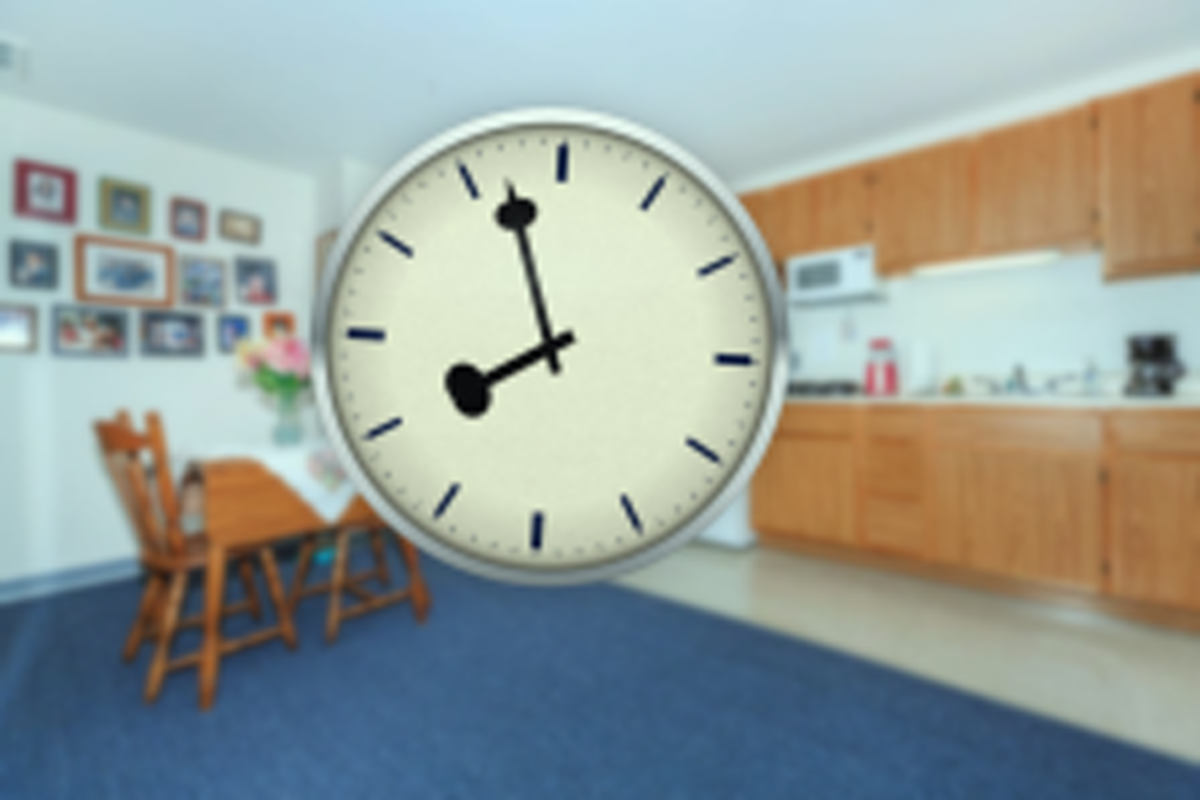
7:57
